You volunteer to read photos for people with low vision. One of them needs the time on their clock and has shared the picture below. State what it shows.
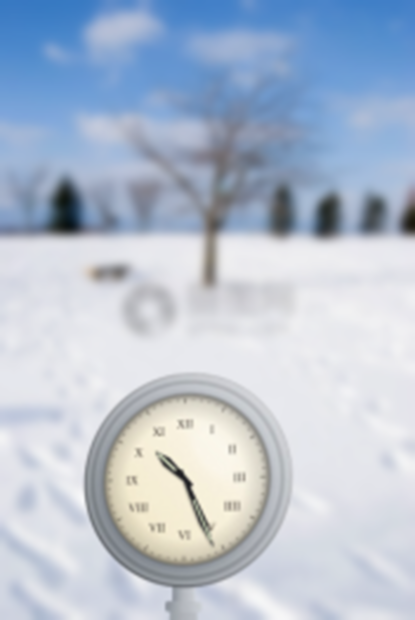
10:26
